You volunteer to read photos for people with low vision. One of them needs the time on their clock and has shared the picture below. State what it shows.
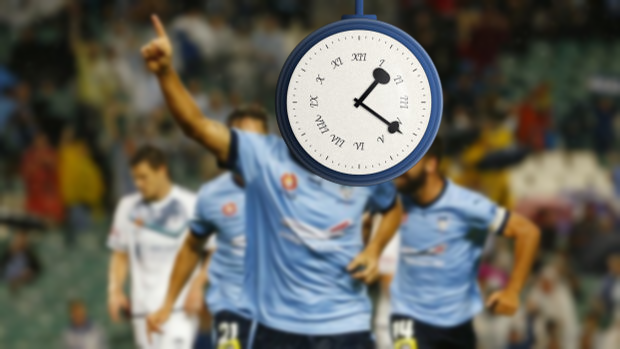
1:21
